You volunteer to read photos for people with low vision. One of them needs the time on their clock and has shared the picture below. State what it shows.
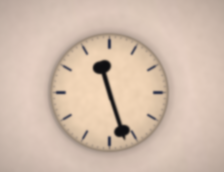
11:27
